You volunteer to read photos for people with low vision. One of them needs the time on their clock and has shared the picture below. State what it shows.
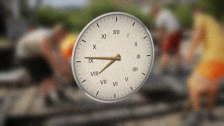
7:46
